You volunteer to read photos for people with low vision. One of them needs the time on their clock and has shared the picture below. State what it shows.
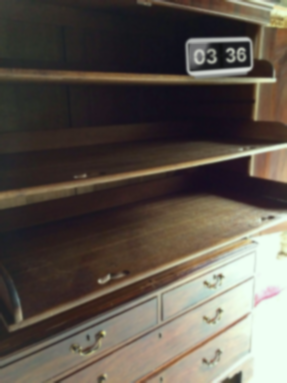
3:36
